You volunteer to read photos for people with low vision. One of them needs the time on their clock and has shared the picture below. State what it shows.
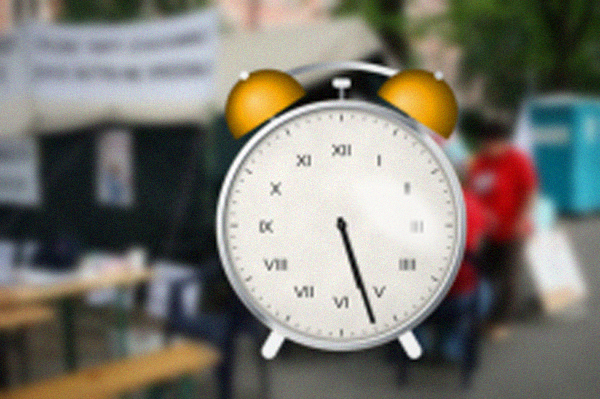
5:27
